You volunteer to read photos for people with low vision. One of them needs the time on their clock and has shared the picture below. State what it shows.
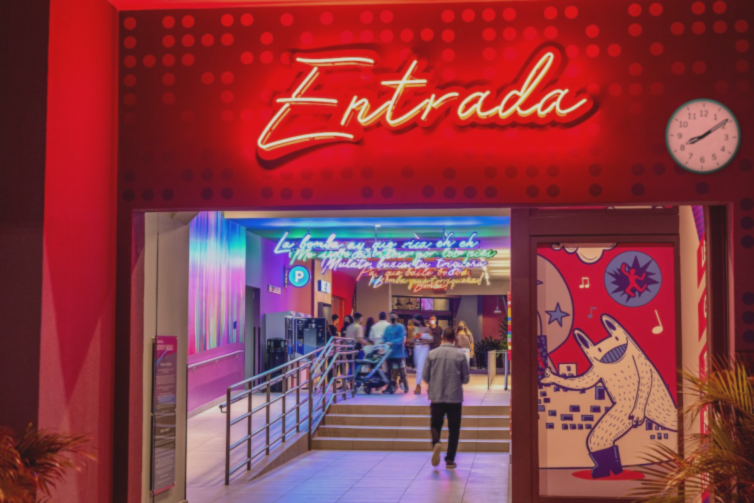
8:09
